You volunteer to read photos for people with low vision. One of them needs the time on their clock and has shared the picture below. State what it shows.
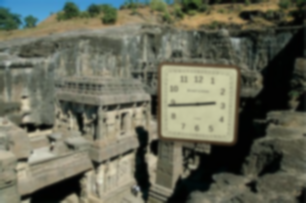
2:44
